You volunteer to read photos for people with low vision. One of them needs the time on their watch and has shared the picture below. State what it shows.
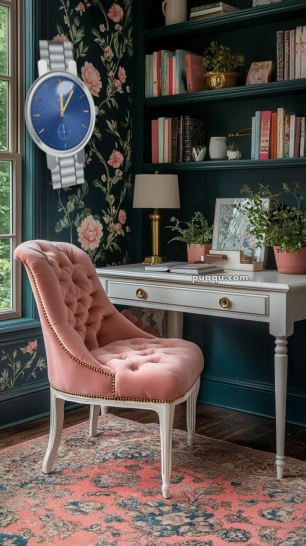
12:06
